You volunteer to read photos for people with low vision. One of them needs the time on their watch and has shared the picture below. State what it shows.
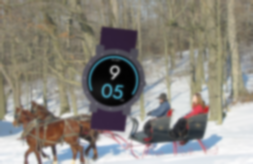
9:05
